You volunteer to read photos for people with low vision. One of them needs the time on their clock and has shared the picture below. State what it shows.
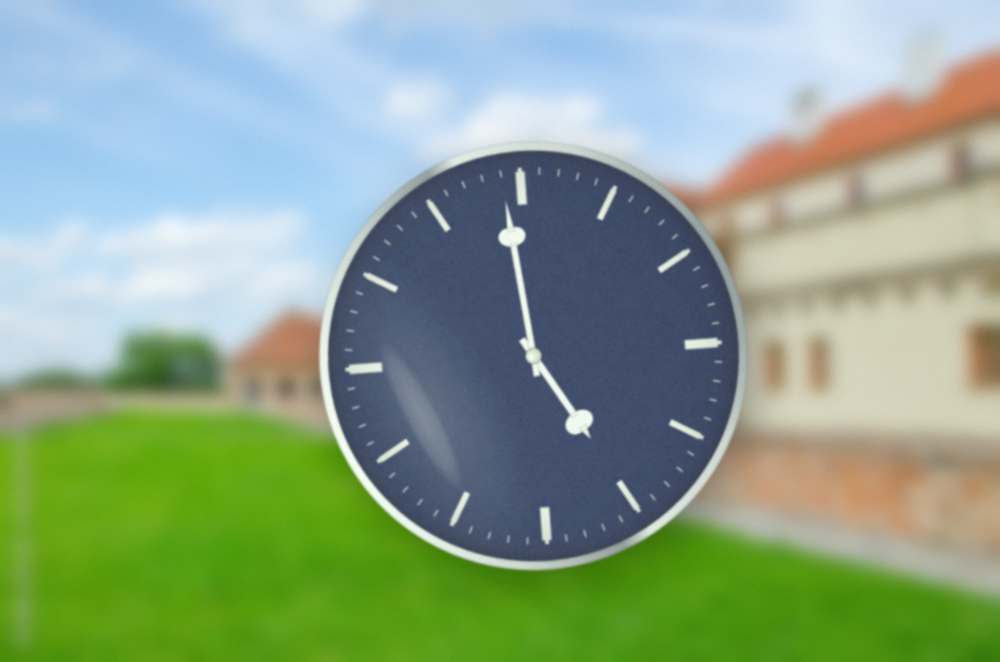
4:59
